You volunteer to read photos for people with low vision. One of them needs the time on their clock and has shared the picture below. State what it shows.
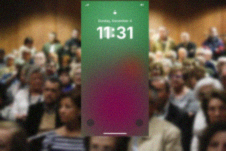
11:31
